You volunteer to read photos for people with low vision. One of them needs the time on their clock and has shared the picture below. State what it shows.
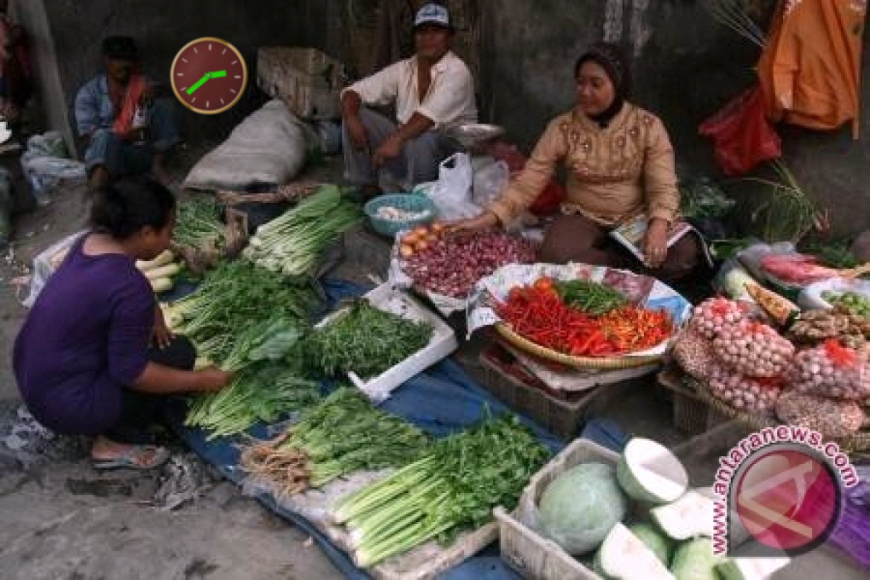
2:38
